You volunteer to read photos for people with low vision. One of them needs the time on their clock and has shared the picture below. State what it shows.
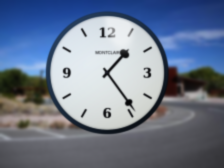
1:24
